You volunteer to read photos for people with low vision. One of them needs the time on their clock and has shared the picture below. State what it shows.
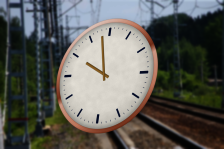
9:58
